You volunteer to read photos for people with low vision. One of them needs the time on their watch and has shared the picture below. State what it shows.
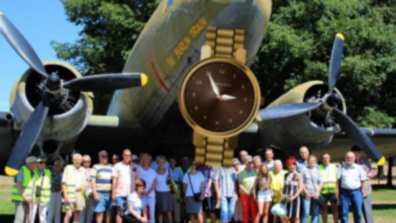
2:55
